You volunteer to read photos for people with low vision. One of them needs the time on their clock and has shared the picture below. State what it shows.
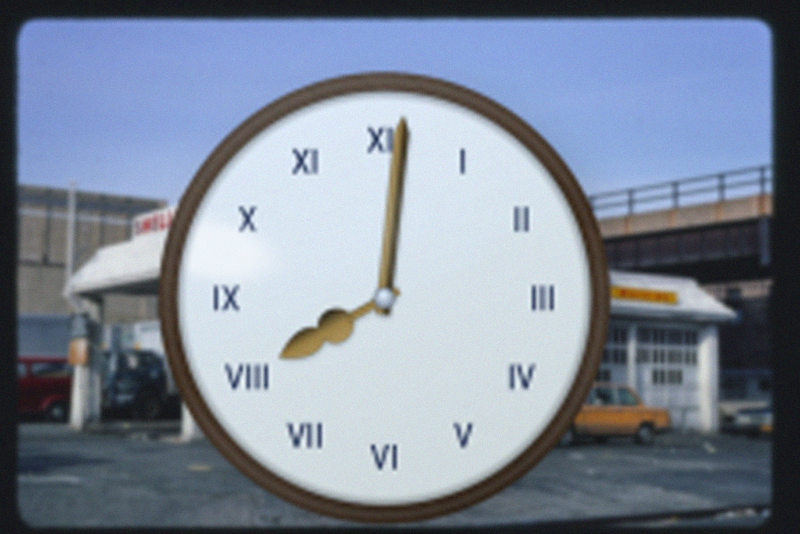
8:01
